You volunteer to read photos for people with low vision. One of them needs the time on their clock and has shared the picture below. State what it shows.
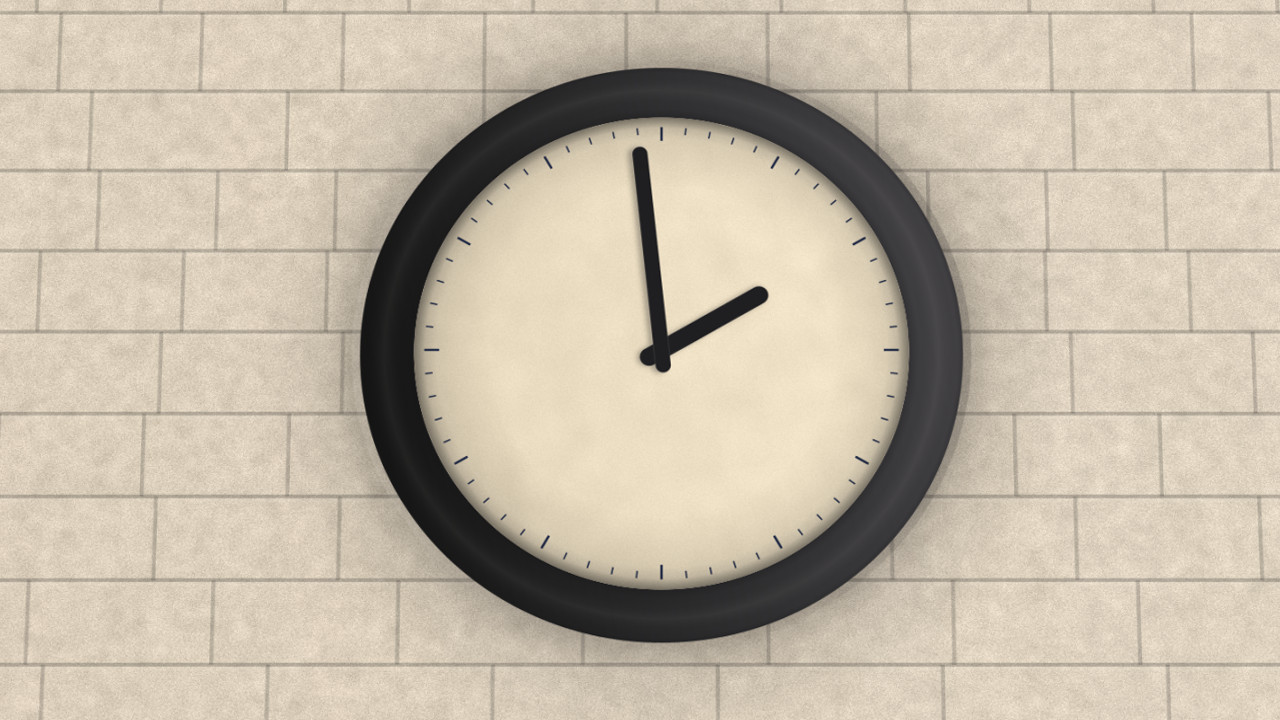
1:59
